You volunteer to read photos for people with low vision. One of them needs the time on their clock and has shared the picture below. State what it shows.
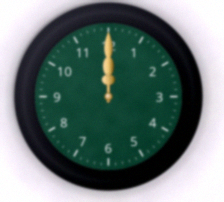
12:00
